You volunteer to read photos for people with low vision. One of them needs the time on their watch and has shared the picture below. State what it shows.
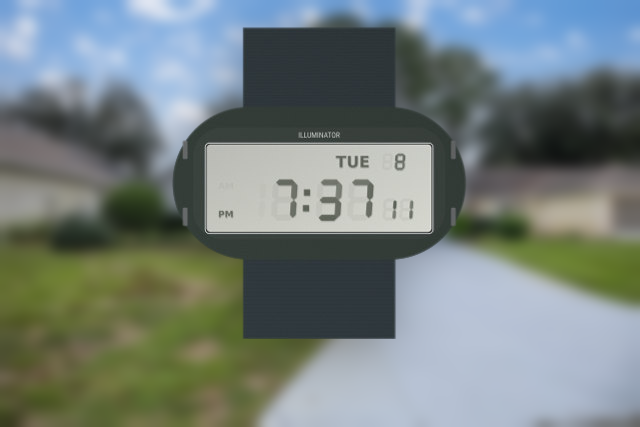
7:37:11
